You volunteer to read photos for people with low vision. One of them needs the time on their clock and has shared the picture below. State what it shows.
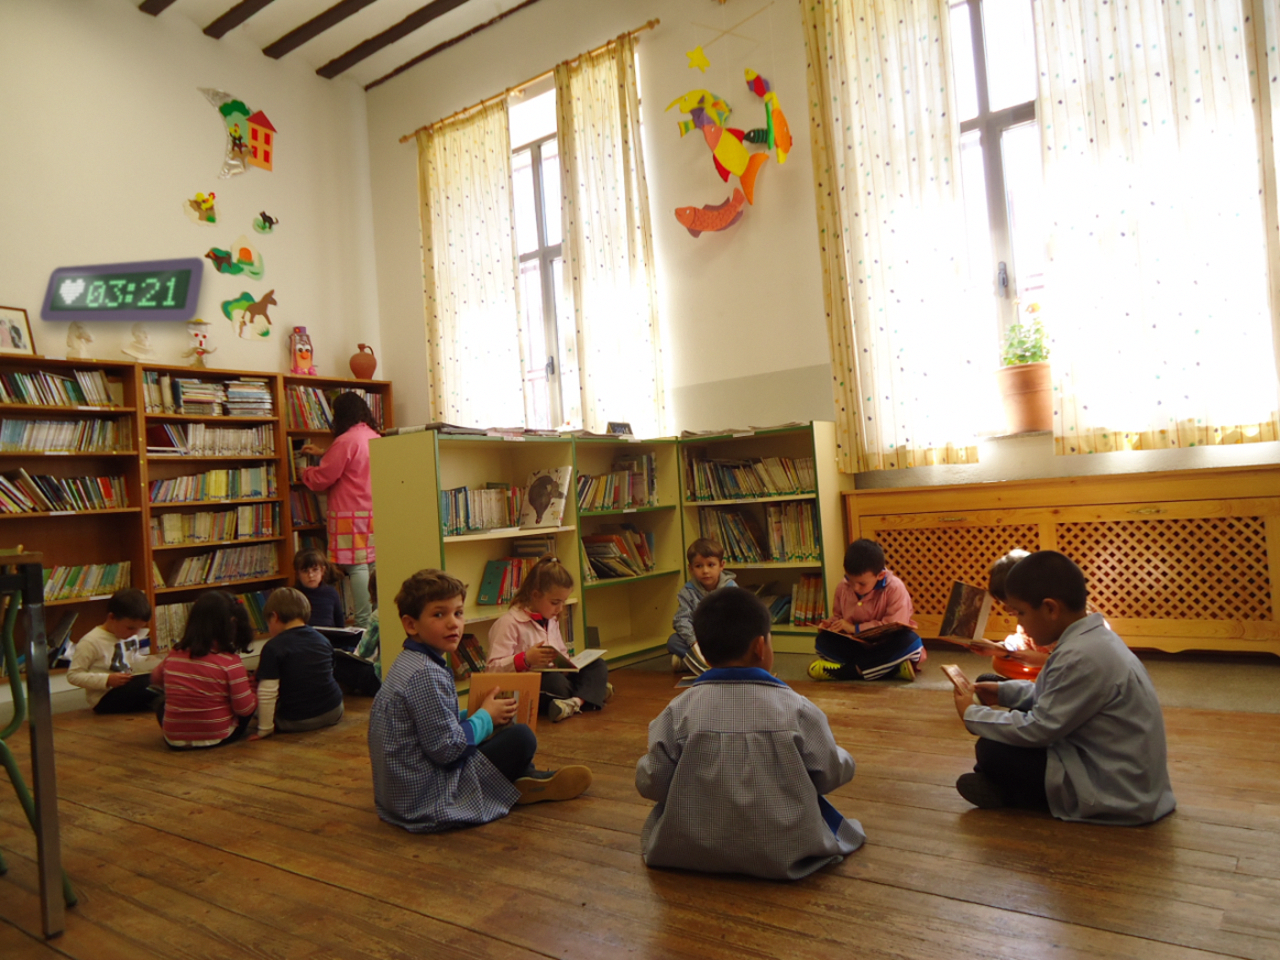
3:21
